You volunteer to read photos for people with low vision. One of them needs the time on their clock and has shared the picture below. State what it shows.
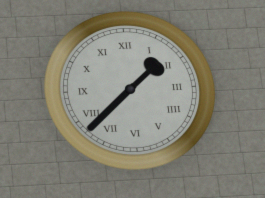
1:38
